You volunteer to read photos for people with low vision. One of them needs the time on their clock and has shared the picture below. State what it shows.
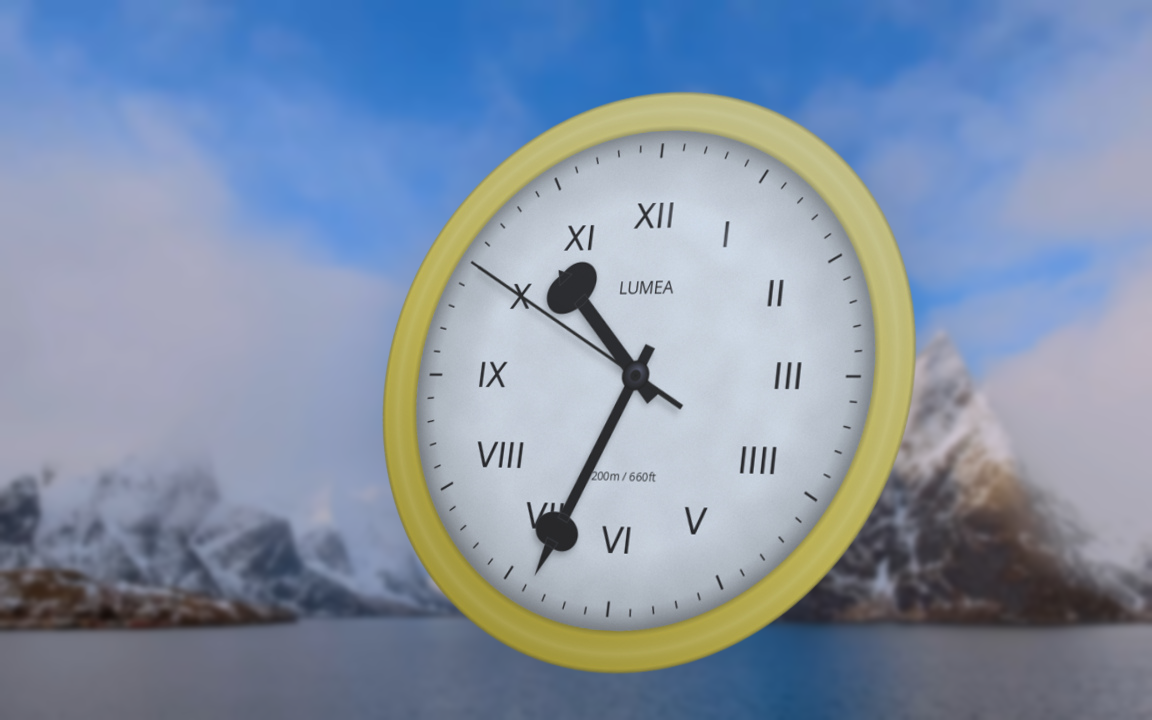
10:33:50
